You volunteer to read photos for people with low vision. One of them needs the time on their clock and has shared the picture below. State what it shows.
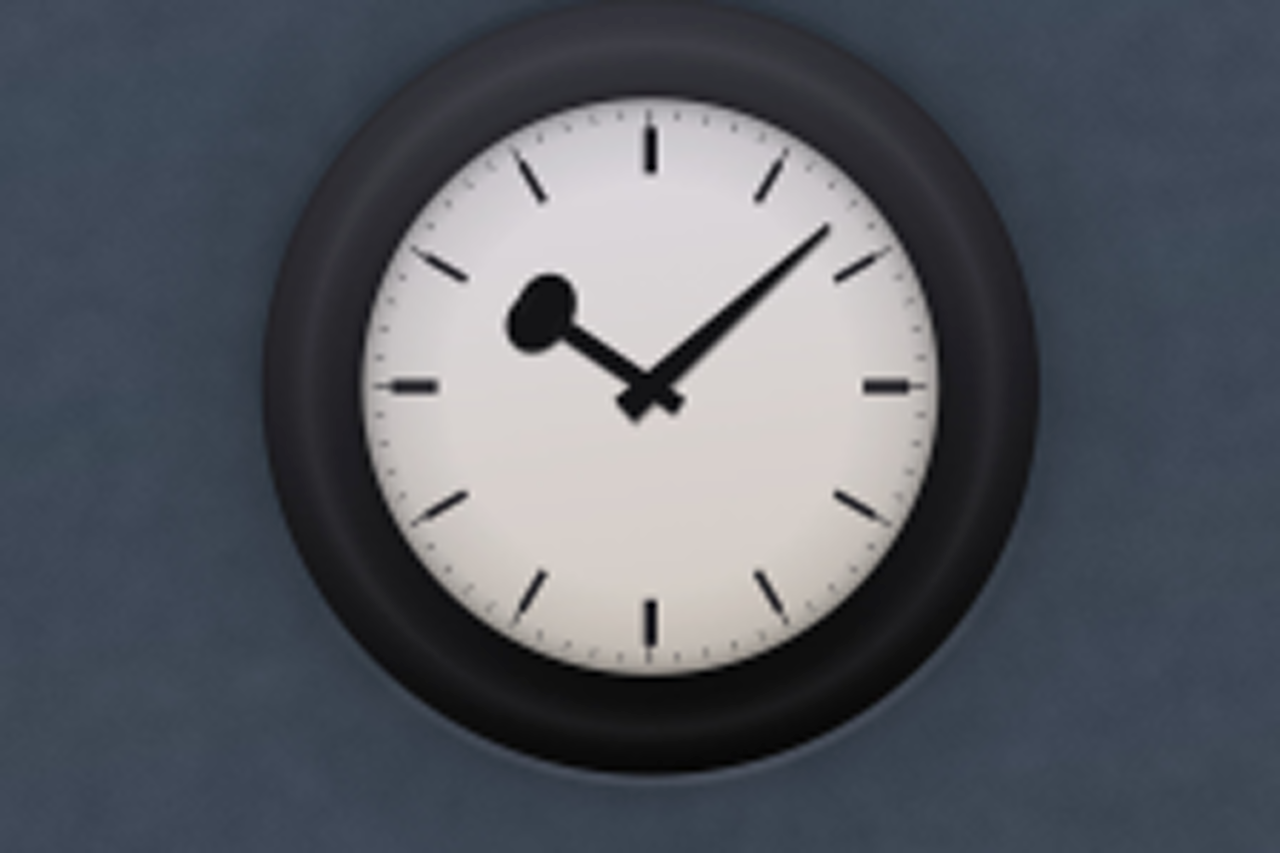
10:08
